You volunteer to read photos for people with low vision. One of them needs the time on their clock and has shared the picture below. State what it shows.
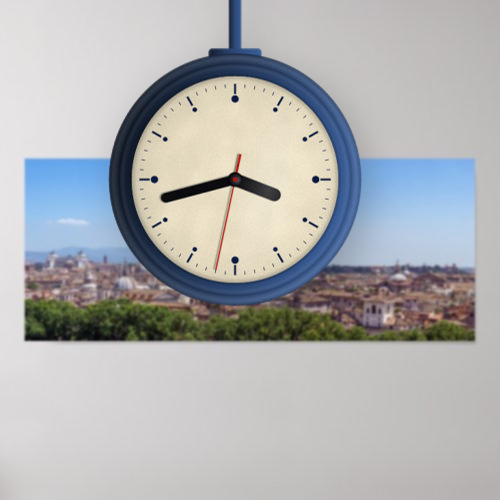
3:42:32
